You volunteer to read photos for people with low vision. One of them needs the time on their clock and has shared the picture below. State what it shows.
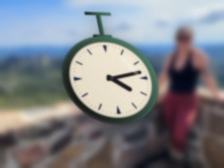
4:13
